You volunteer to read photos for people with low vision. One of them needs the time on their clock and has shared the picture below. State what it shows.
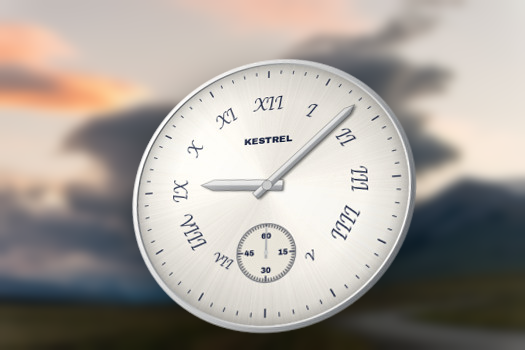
9:08
